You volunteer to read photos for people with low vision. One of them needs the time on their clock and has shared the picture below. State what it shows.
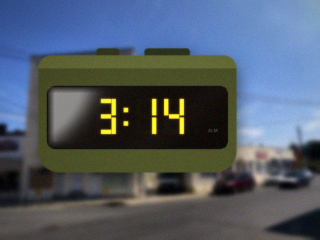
3:14
